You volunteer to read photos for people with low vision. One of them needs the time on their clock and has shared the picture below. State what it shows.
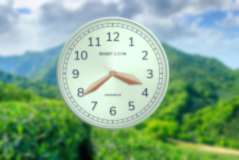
3:39
